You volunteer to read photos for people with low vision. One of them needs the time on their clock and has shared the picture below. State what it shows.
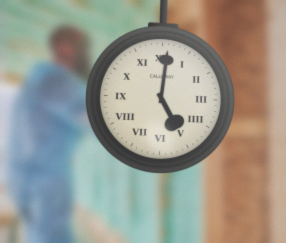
5:01
